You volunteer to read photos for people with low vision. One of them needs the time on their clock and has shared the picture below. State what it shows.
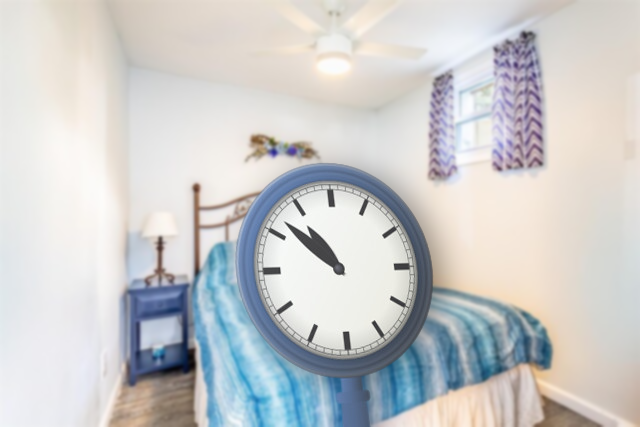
10:52
